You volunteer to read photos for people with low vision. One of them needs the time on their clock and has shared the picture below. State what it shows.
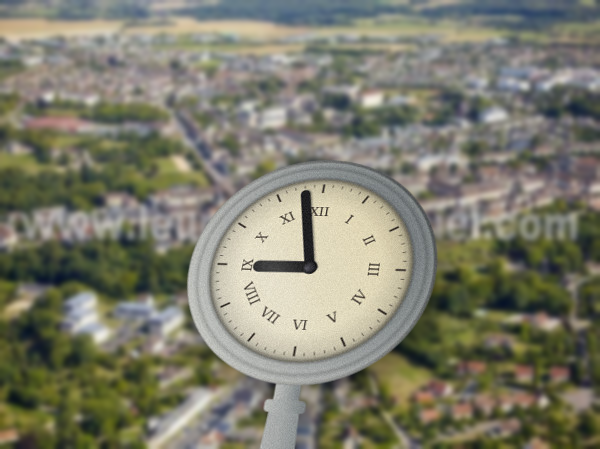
8:58
